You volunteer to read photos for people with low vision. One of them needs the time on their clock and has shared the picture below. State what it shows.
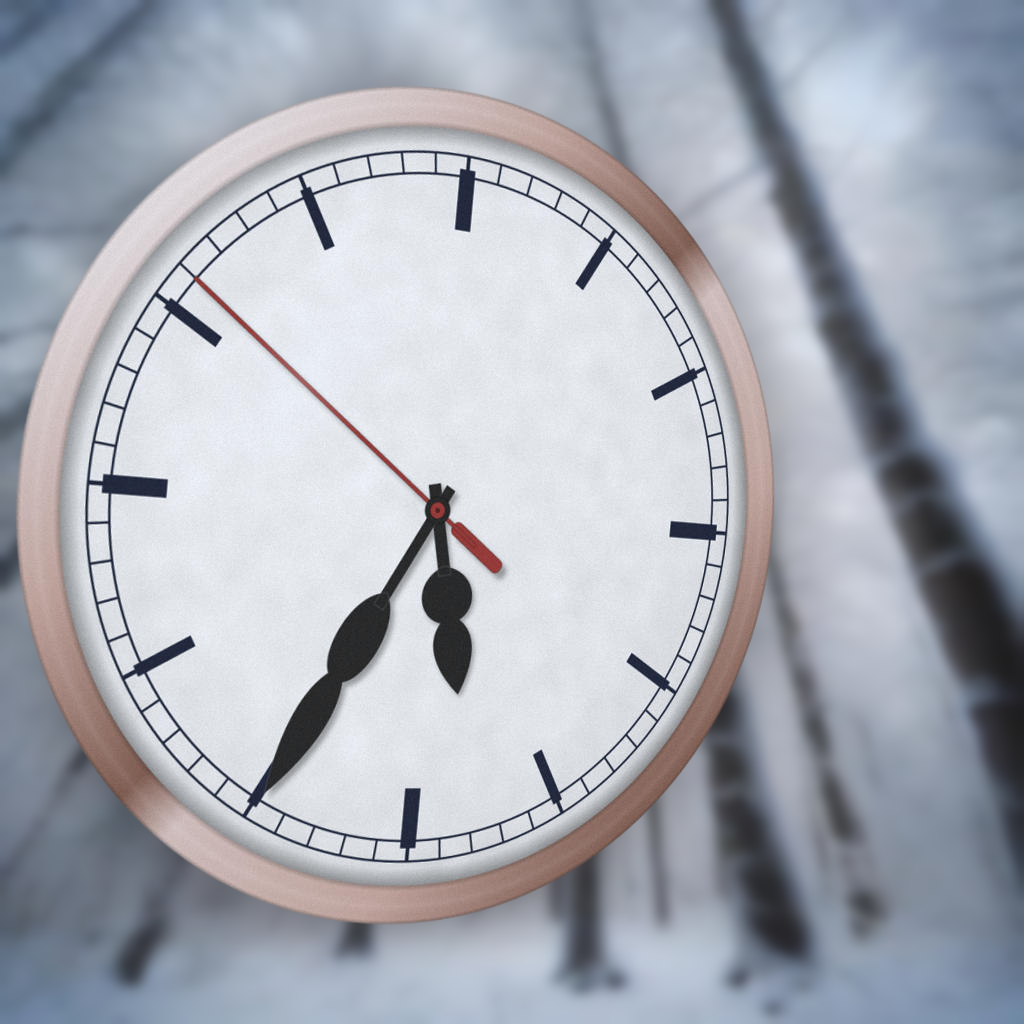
5:34:51
